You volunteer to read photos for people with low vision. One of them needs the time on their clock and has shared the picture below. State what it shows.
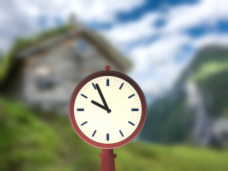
9:56
